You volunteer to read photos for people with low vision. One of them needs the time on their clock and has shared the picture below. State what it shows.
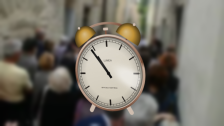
10:54
